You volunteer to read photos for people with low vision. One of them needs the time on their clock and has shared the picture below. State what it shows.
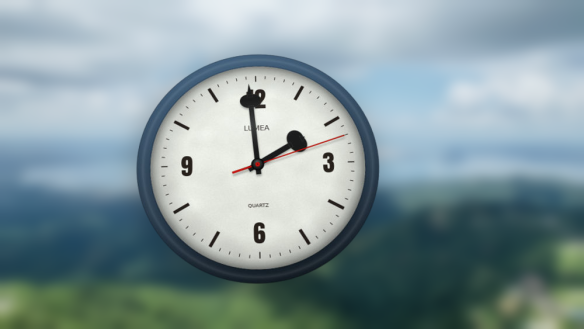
1:59:12
